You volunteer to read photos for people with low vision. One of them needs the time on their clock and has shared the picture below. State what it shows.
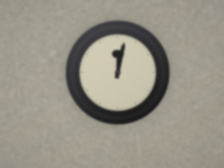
12:02
